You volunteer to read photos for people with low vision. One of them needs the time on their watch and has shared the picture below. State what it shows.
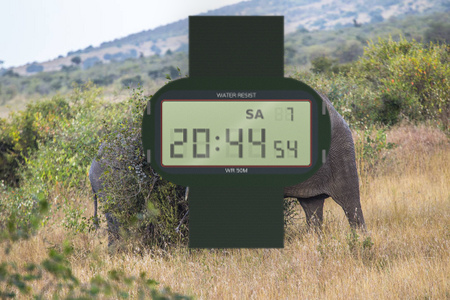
20:44:54
